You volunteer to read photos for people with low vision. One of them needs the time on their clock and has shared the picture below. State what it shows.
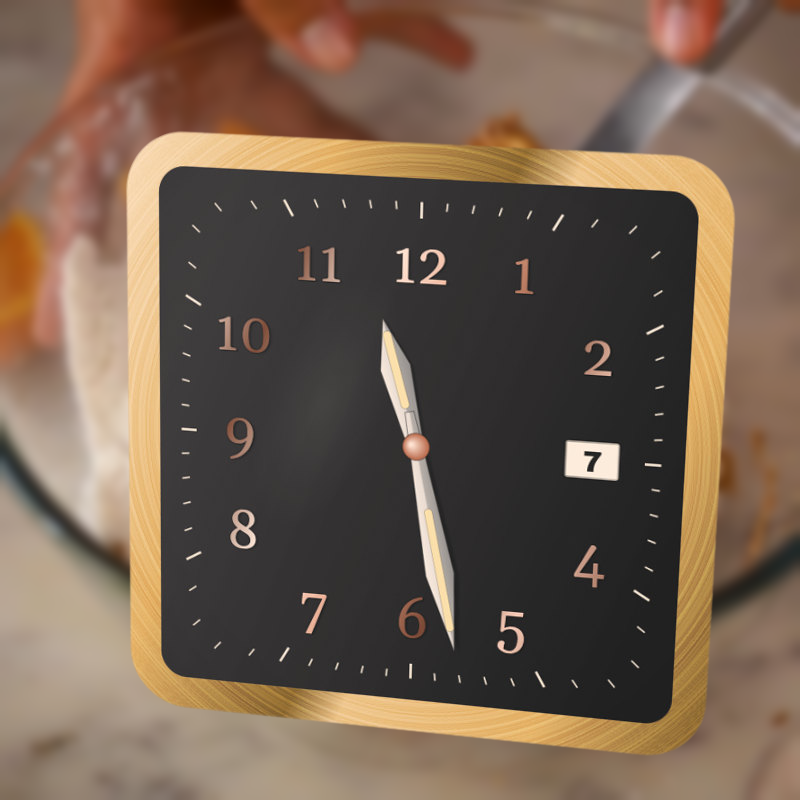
11:28
